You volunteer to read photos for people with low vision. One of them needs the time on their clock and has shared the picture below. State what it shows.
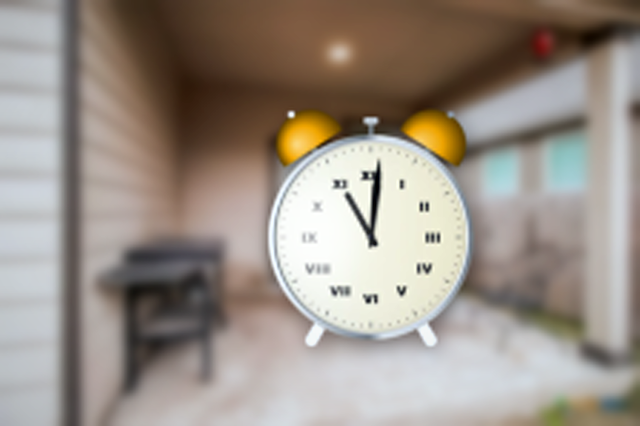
11:01
